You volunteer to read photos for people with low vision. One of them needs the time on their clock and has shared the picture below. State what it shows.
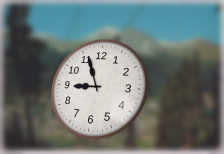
8:56
